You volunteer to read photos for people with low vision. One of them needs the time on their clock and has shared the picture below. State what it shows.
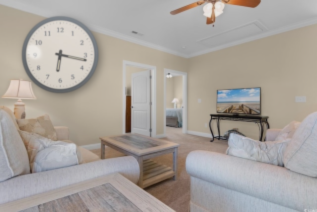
6:17
